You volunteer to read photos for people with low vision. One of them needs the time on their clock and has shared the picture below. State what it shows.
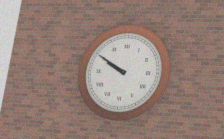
9:50
